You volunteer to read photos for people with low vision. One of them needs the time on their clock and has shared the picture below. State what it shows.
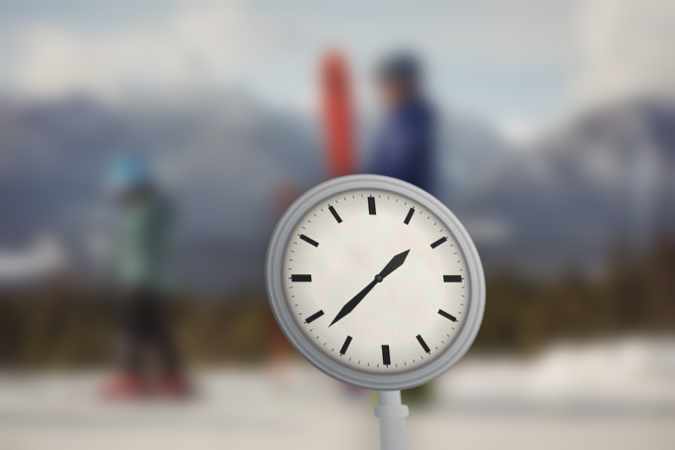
1:38
